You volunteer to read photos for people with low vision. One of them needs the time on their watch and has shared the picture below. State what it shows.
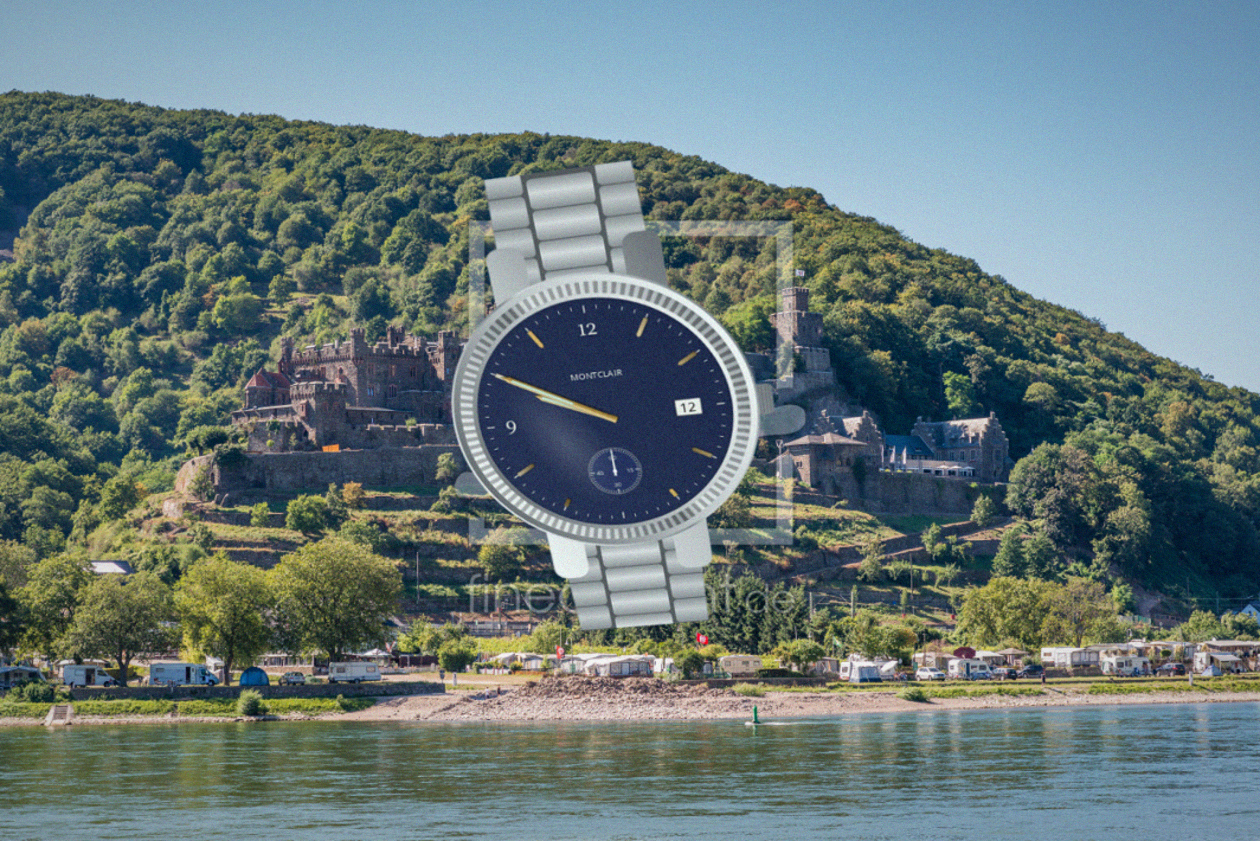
9:50
